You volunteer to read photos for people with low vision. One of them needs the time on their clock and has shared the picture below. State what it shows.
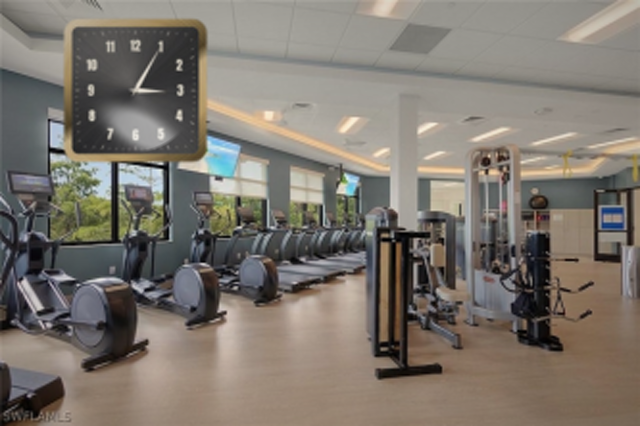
3:05
